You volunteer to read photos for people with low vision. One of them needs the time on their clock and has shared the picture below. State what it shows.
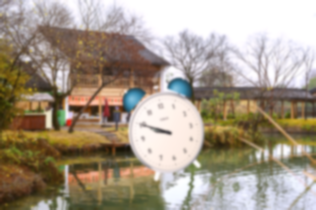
9:50
